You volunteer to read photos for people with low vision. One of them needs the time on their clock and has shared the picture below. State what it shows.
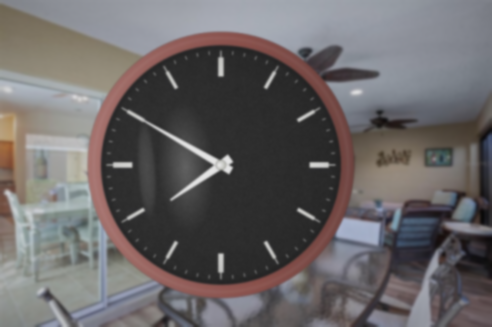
7:50
